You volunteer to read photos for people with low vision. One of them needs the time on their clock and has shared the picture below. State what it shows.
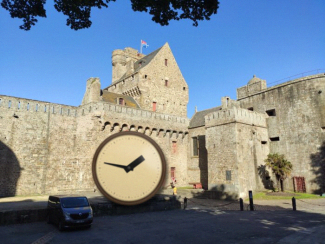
1:47
